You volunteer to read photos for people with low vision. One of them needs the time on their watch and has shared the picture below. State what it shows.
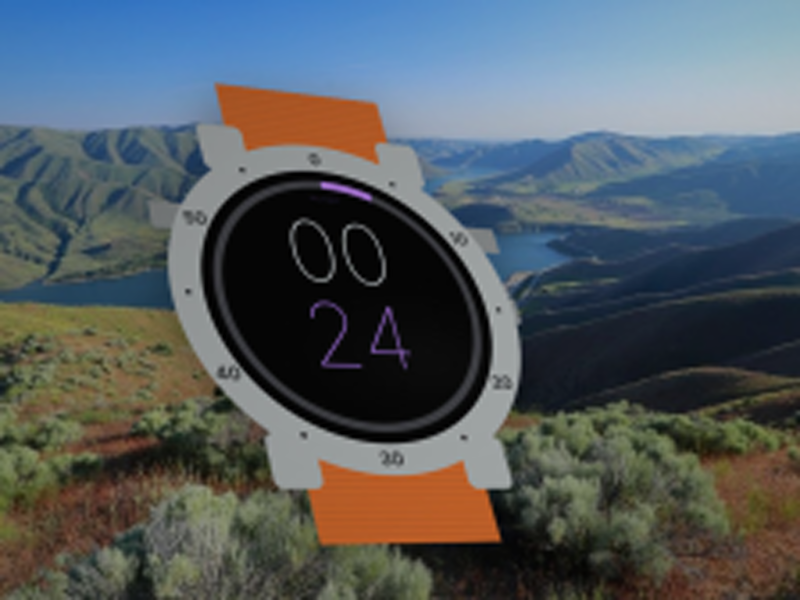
0:24
